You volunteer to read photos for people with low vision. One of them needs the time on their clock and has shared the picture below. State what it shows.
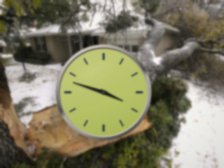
3:48
